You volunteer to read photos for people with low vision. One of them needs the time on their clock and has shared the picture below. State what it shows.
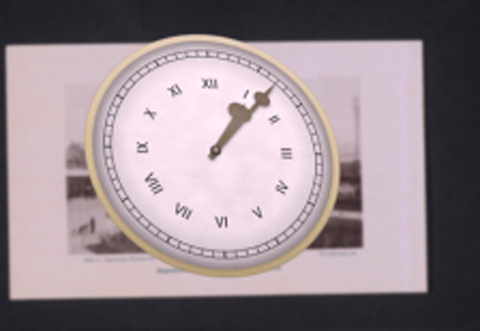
1:07
